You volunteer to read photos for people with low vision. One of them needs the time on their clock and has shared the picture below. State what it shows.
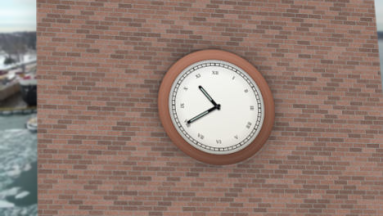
10:40
